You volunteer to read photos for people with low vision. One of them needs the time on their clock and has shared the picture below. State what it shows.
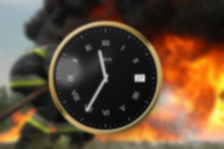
11:35
